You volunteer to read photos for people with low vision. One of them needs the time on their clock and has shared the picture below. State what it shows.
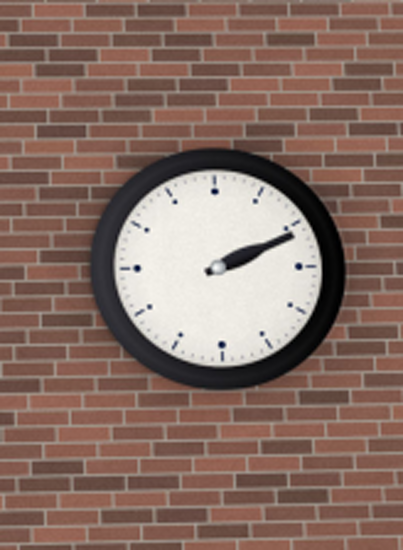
2:11
